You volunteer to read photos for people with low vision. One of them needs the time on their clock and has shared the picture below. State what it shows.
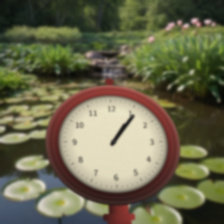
1:06
